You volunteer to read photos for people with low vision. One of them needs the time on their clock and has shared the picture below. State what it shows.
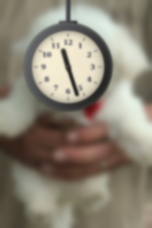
11:27
